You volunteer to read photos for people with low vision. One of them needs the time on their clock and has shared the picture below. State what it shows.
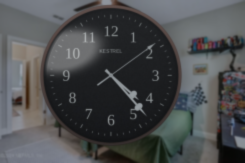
4:23:09
